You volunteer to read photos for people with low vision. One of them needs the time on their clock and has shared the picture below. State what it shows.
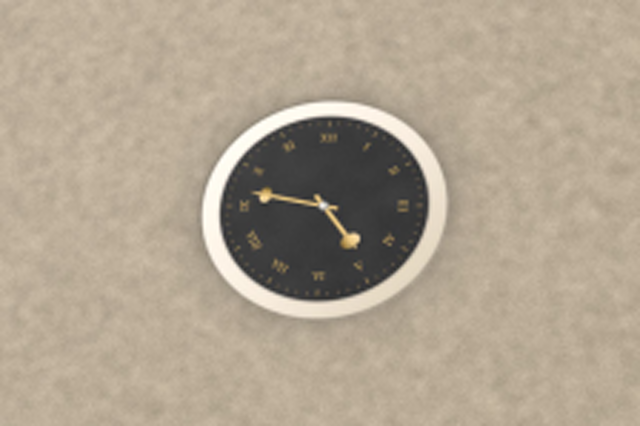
4:47
